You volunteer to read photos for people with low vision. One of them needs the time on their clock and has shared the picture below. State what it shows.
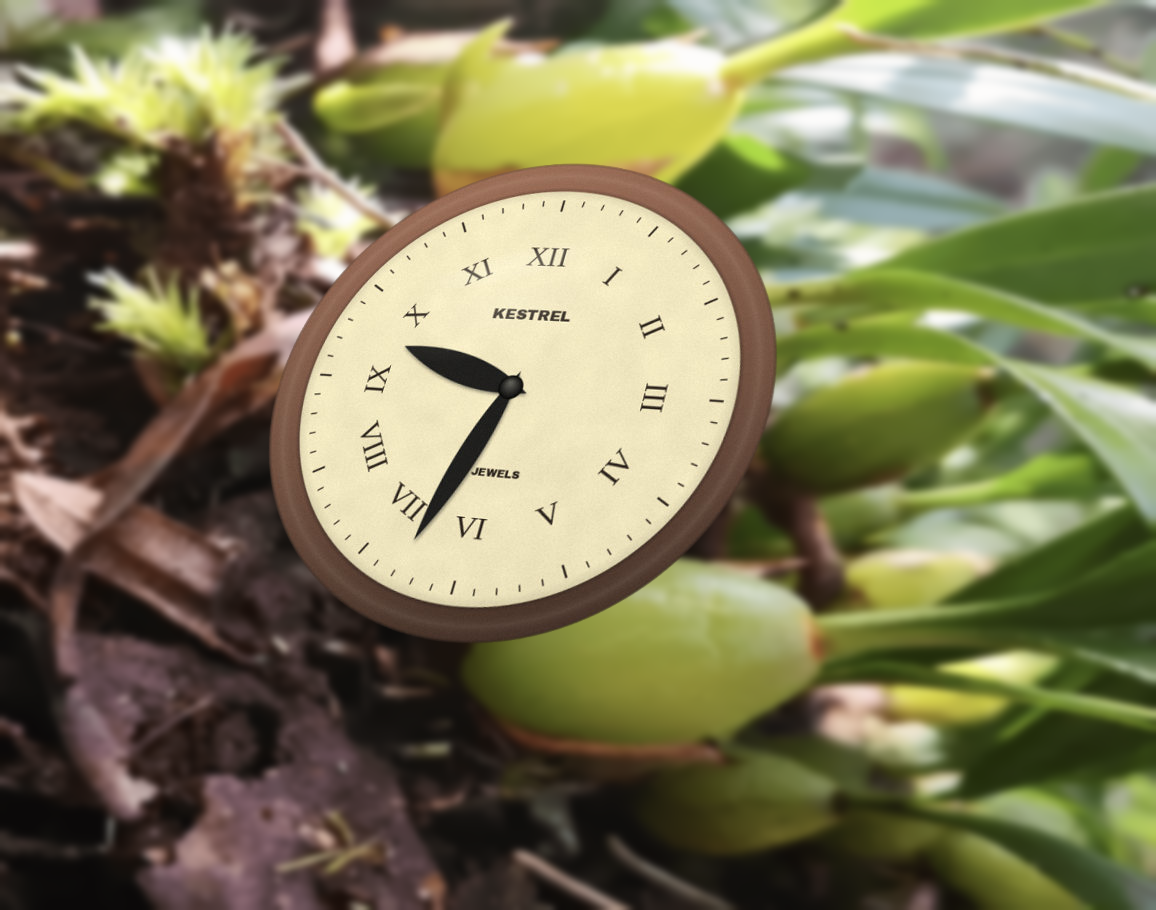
9:33
